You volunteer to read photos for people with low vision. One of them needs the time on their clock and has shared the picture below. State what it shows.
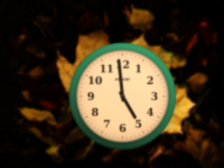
4:59
